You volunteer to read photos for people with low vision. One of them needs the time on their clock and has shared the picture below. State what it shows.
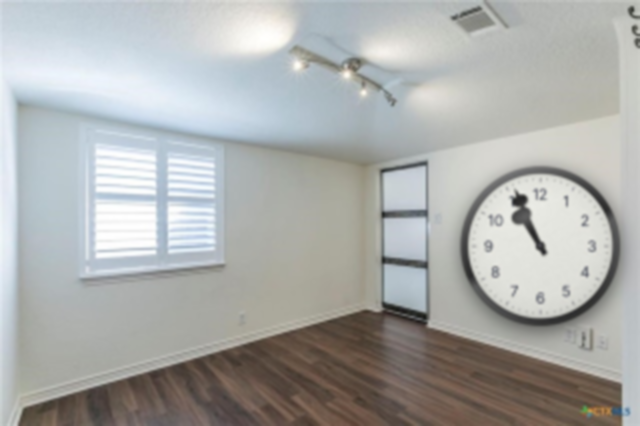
10:56
